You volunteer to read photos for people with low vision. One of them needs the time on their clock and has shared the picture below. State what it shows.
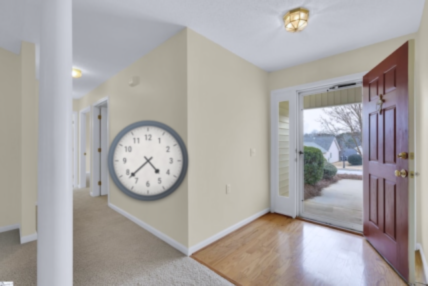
4:38
